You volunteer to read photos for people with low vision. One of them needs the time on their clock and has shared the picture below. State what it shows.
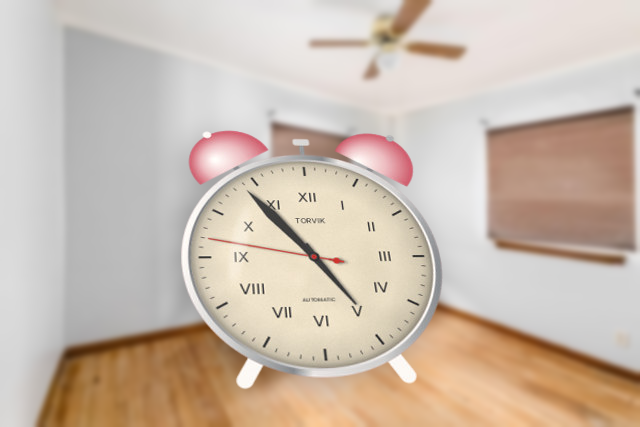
4:53:47
